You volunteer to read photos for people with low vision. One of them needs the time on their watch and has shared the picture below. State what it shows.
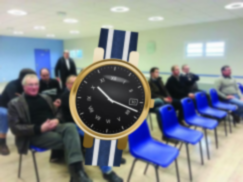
10:18
